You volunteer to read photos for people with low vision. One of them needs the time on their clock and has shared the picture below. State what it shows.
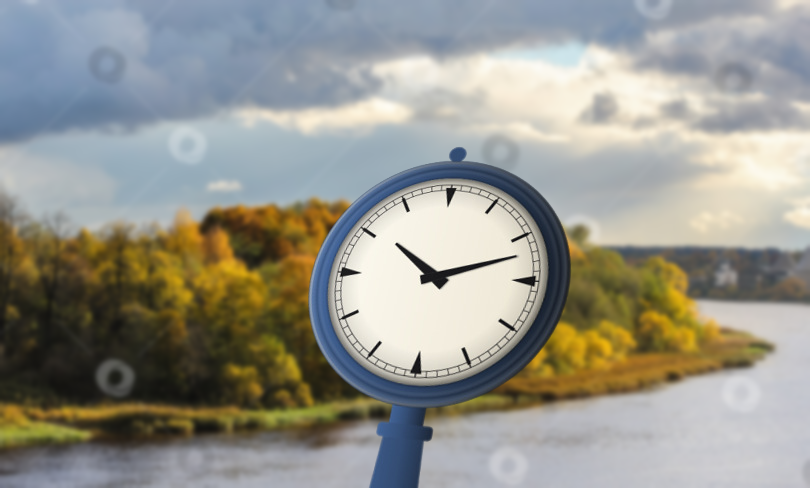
10:12
